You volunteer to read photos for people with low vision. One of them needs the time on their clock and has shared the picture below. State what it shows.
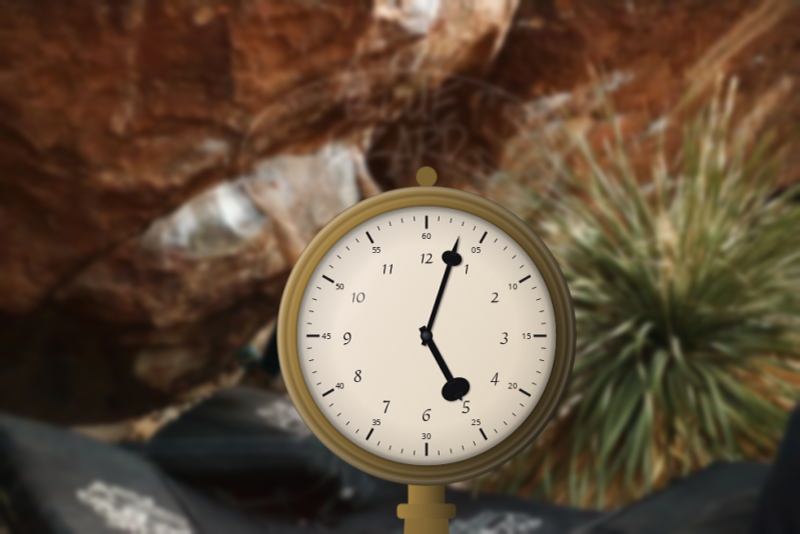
5:03
